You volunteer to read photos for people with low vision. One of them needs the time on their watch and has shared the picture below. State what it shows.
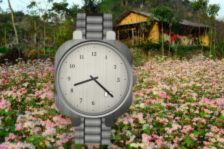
8:22
